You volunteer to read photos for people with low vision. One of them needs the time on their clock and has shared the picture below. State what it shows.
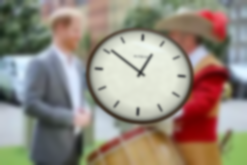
12:51
